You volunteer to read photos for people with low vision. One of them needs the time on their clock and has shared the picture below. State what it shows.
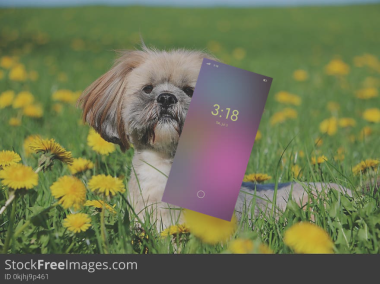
3:18
